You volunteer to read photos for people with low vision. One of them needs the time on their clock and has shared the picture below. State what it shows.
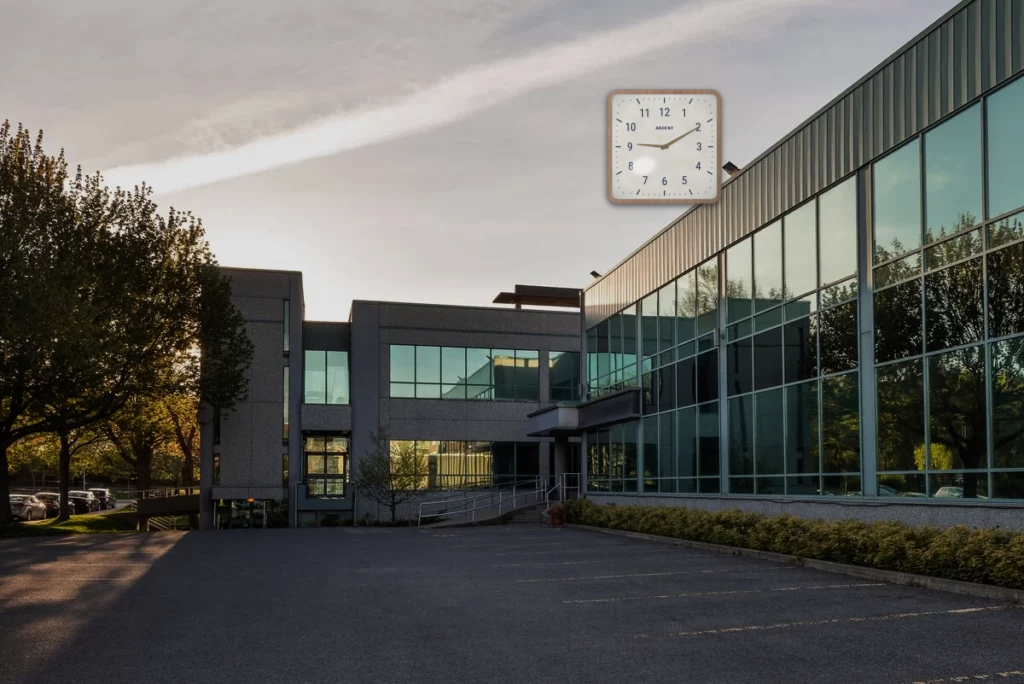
9:10
